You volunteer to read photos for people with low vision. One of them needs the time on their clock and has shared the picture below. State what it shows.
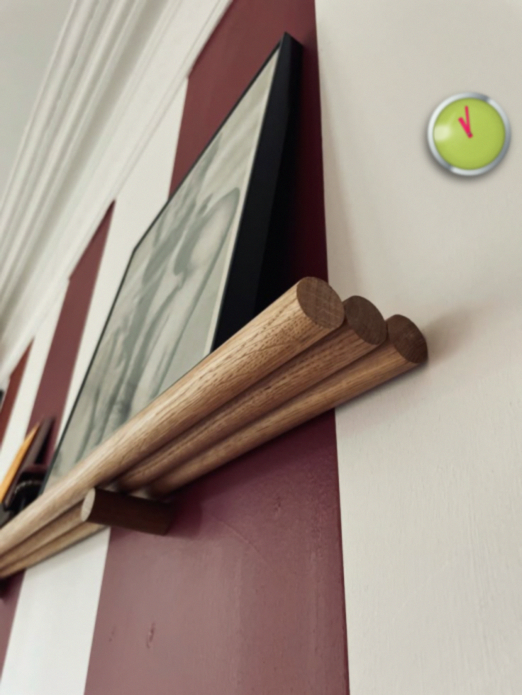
10:59
